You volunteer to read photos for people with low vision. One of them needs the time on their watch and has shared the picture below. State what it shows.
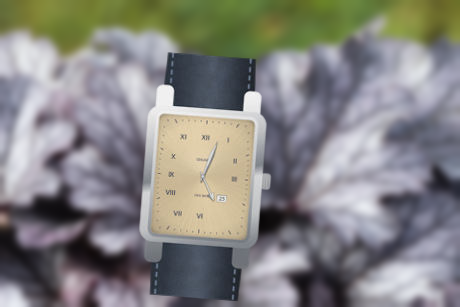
5:03
